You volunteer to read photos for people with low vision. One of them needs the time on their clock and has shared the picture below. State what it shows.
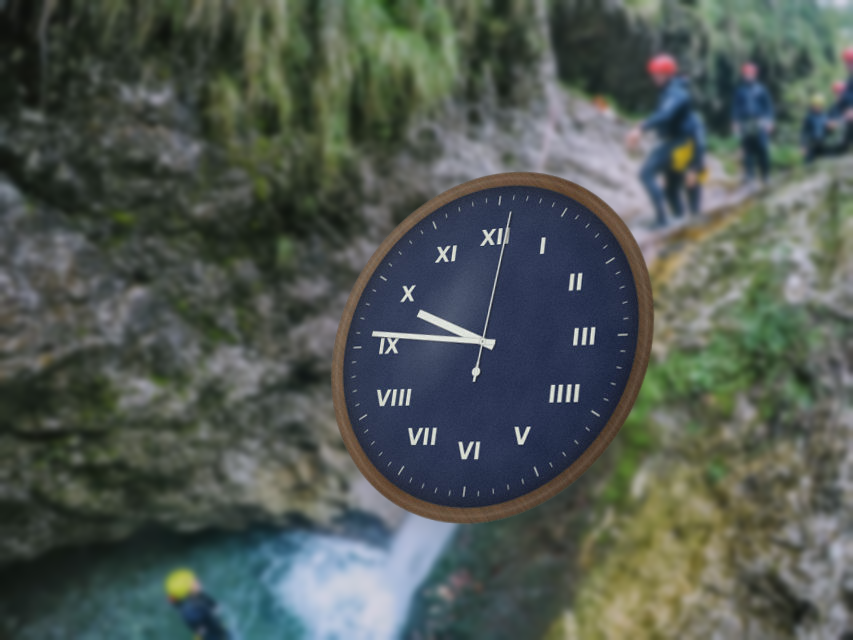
9:46:01
